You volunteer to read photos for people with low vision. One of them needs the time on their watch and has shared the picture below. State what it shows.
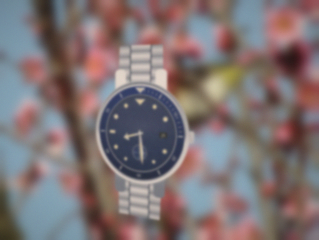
8:29
